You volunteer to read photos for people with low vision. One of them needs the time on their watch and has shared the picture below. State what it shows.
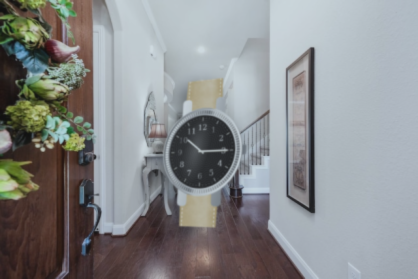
10:15
